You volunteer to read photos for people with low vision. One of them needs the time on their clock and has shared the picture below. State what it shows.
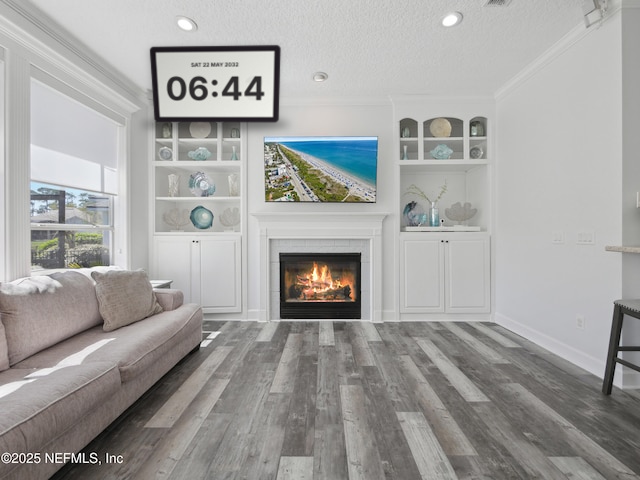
6:44
